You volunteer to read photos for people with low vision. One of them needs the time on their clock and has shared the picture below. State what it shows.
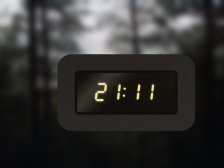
21:11
